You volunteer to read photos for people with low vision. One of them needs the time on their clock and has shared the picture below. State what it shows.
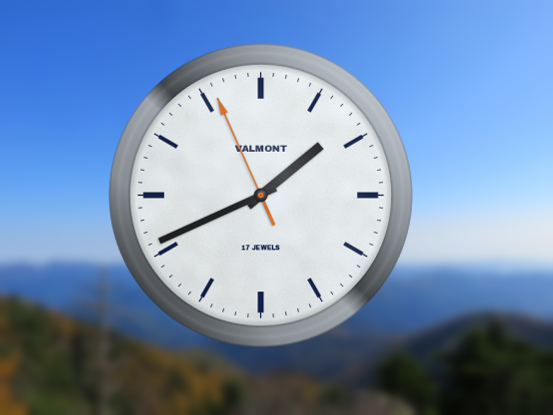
1:40:56
